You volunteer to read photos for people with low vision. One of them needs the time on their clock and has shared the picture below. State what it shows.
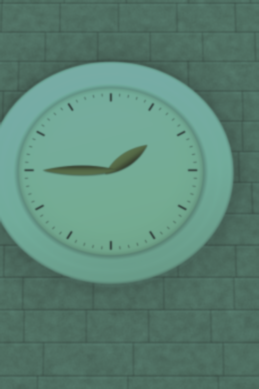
1:45
